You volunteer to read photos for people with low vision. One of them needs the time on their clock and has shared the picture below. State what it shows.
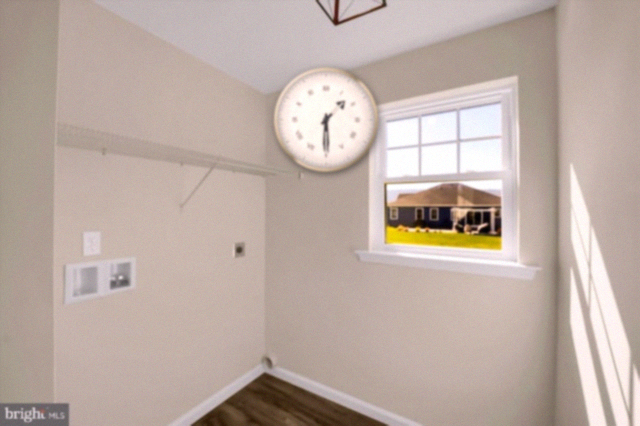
1:30
